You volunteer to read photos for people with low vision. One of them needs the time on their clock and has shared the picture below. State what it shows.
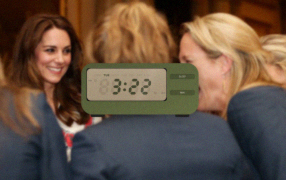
3:22
